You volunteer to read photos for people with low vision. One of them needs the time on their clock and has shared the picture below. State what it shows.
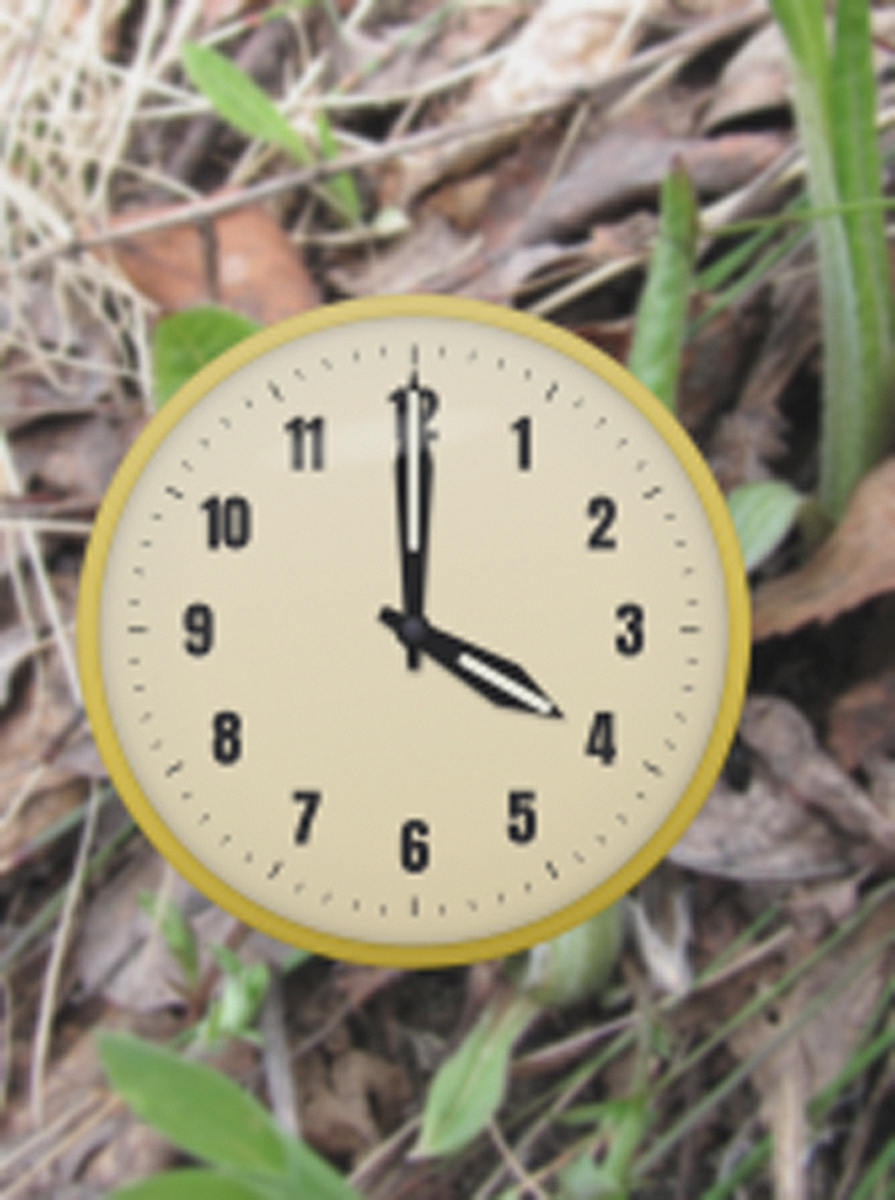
4:00
